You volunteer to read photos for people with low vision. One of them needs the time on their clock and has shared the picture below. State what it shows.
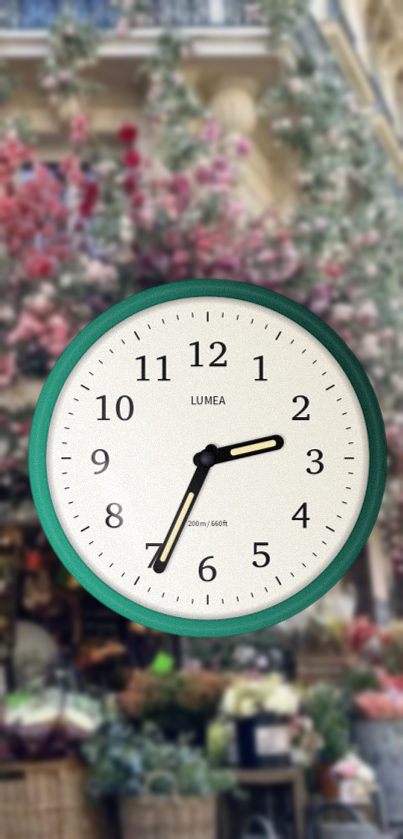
2:34
